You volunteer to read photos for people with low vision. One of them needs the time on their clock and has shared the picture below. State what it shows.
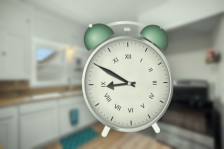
8:50
